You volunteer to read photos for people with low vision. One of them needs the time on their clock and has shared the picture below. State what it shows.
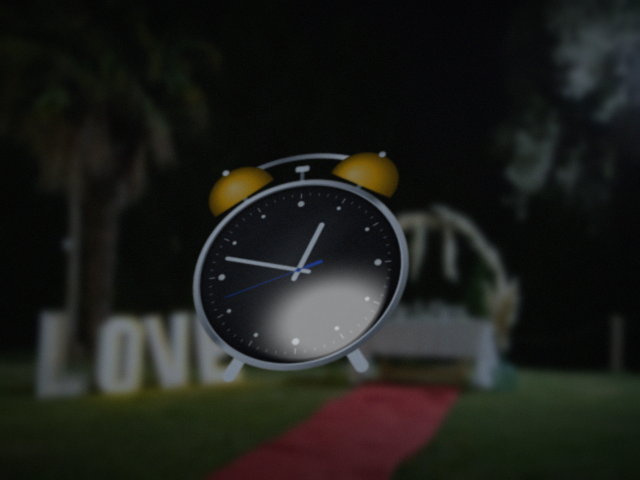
12:47:42
